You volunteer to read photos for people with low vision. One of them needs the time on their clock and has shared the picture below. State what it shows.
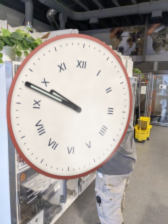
9:48
